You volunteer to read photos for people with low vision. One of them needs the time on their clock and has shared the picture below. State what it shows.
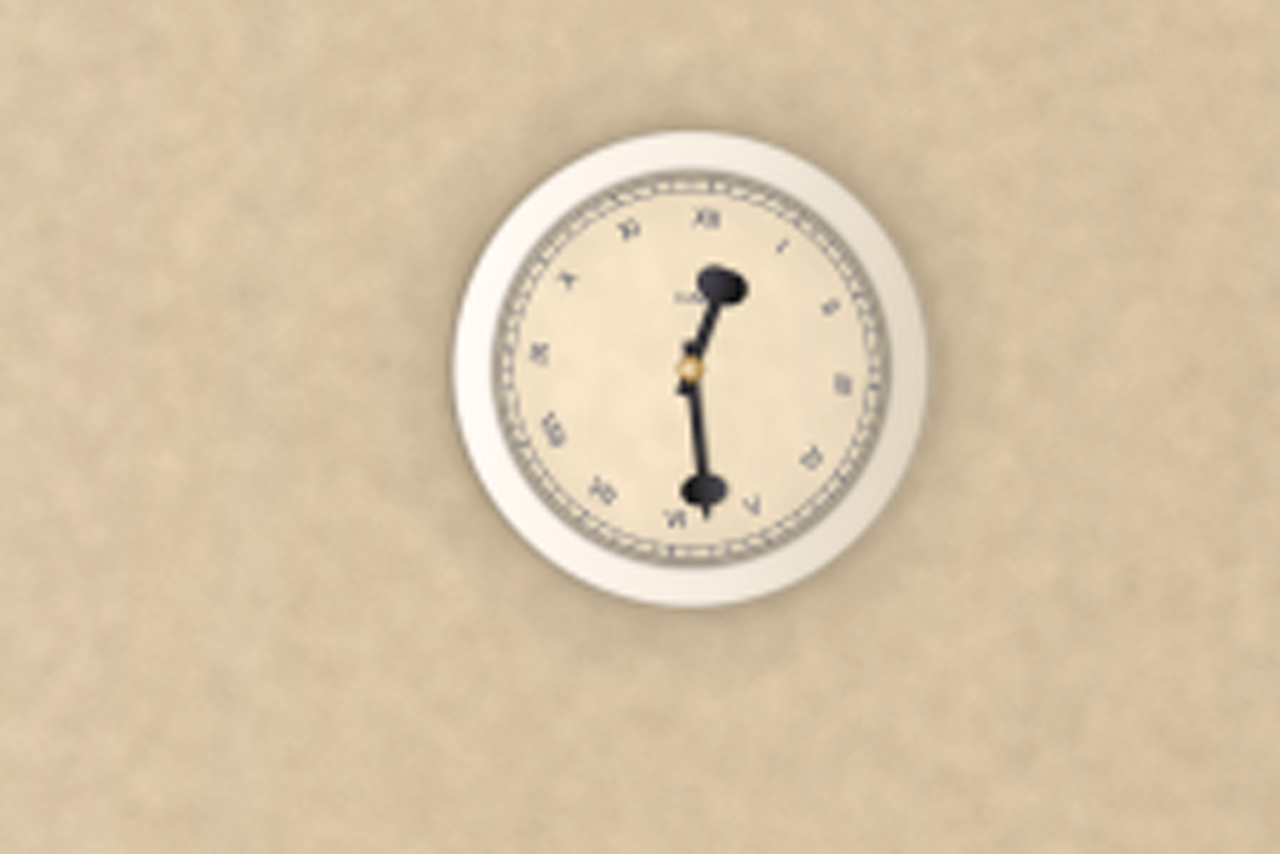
12:28
